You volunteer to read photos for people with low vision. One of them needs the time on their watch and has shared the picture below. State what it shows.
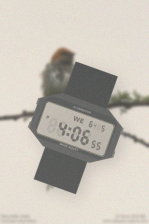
4:06:55
